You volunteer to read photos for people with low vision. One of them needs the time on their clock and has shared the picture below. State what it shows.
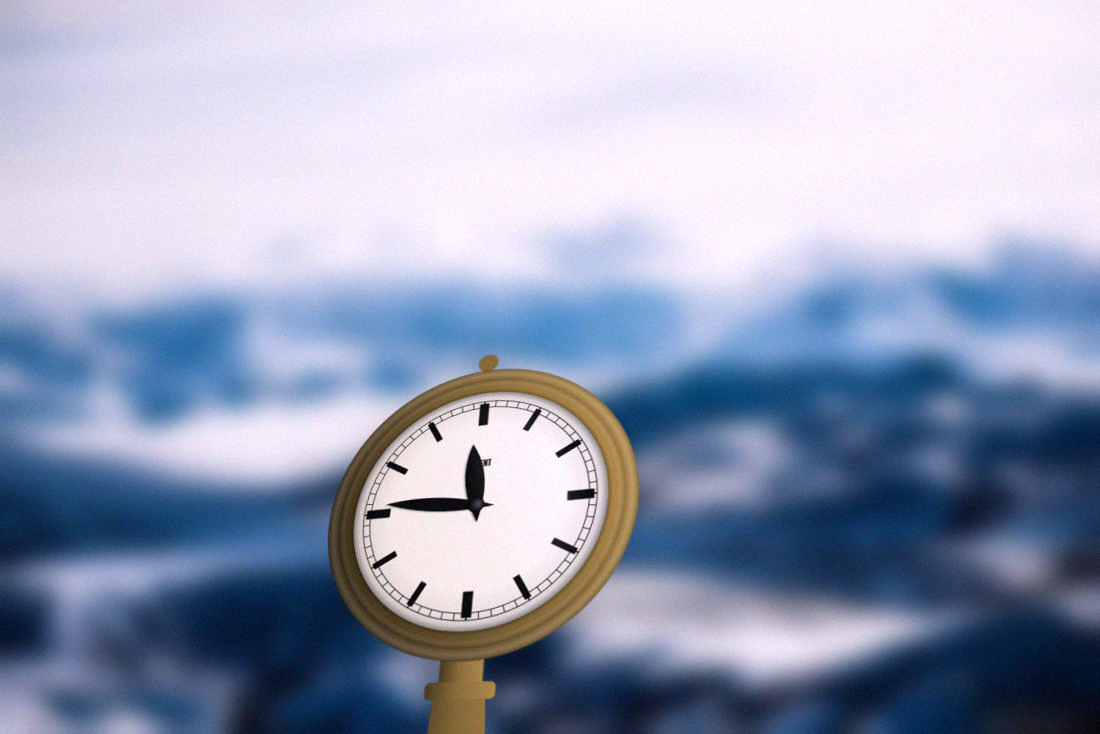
11:46
